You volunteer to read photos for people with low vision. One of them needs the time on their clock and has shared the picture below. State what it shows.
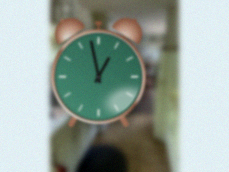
12:58
